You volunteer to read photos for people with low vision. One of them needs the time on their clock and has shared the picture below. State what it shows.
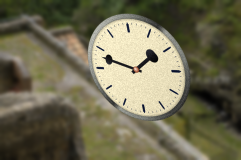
1:48
